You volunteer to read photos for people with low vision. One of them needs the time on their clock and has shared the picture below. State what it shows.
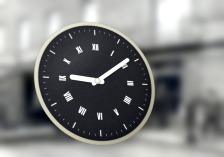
9:09
